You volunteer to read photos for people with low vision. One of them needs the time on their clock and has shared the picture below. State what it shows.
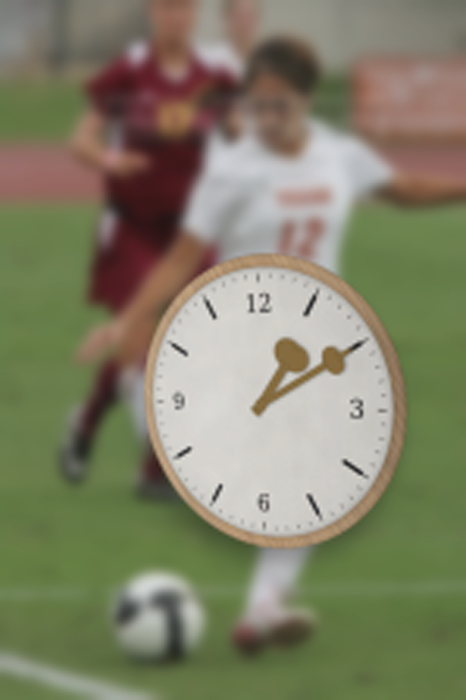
1:10
